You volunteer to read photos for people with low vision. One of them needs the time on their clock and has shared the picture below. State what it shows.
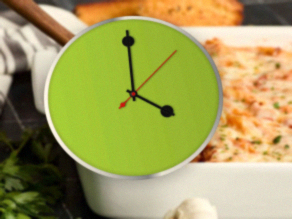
3:59:07
